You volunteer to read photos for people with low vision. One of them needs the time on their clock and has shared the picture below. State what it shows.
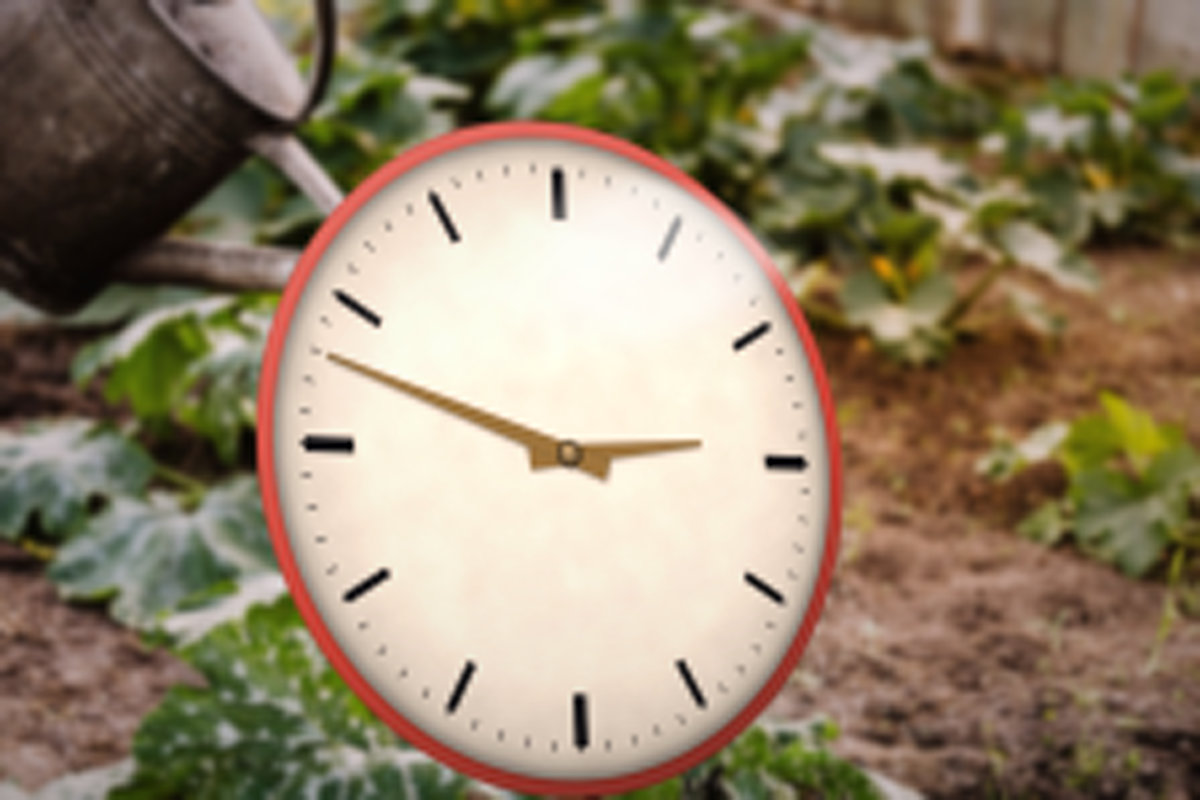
2:48
